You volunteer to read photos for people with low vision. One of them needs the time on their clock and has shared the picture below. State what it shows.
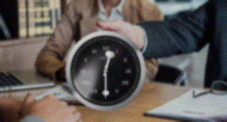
12:30
